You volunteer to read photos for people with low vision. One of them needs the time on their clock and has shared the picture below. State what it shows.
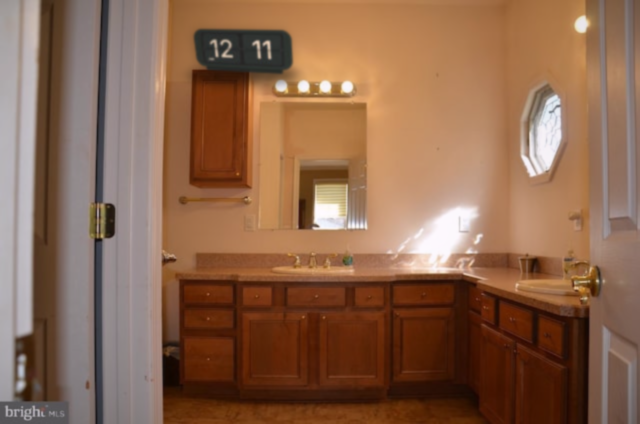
12:11
